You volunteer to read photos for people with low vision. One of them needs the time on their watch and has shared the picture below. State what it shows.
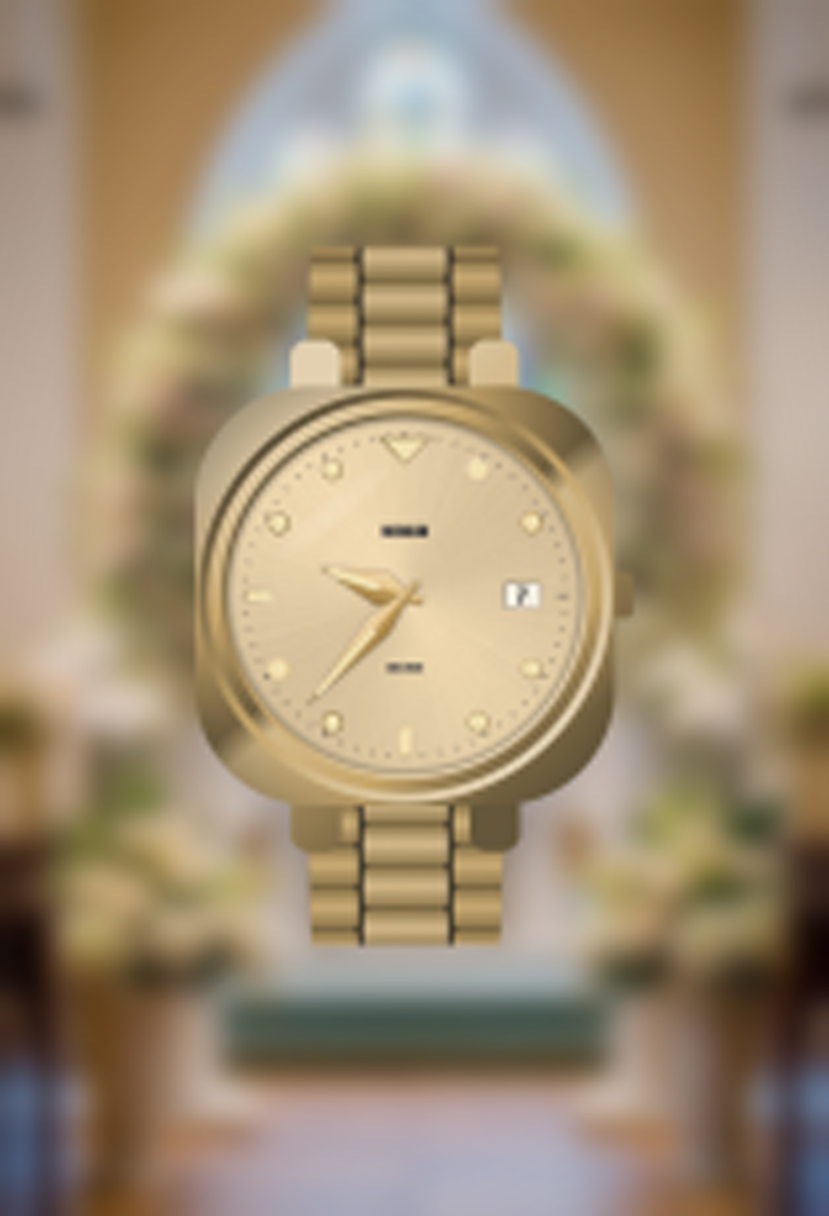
9:37
